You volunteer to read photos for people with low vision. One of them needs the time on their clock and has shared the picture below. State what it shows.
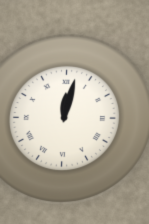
12:02
